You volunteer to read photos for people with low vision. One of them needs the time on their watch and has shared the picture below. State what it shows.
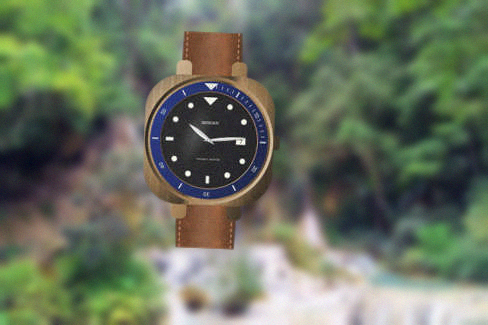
10:14
